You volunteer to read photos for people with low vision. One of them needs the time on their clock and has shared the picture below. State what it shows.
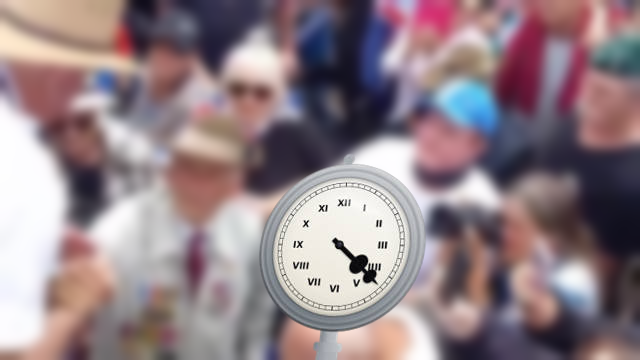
4:22
